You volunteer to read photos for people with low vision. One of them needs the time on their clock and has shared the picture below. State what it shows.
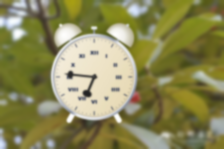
6:46
